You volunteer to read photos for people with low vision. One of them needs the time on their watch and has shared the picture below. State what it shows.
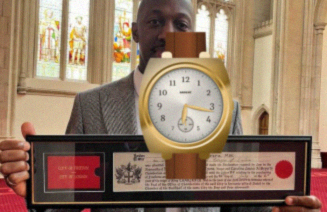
6:17
